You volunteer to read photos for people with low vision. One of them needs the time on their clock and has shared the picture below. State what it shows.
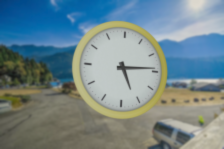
5:14
